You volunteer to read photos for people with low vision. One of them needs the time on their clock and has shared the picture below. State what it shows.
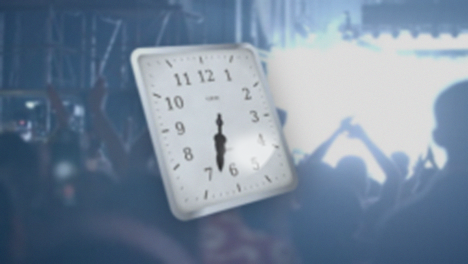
6:33
